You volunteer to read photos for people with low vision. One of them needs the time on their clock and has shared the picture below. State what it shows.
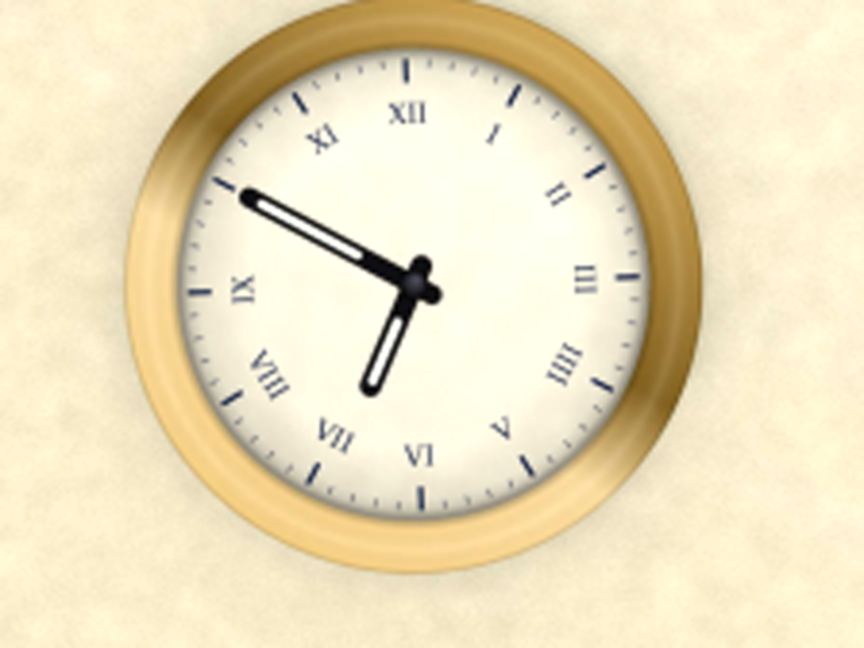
6:50
